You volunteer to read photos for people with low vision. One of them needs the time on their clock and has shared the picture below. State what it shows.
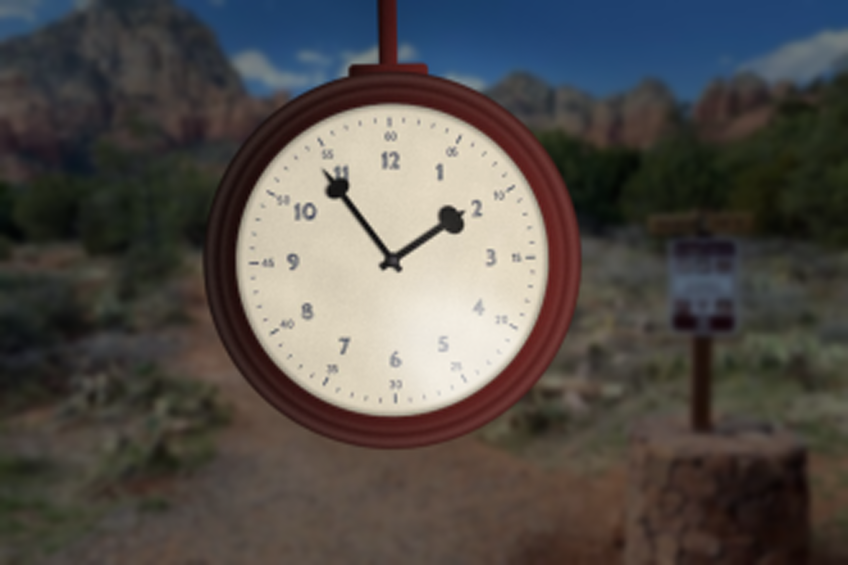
1:54
